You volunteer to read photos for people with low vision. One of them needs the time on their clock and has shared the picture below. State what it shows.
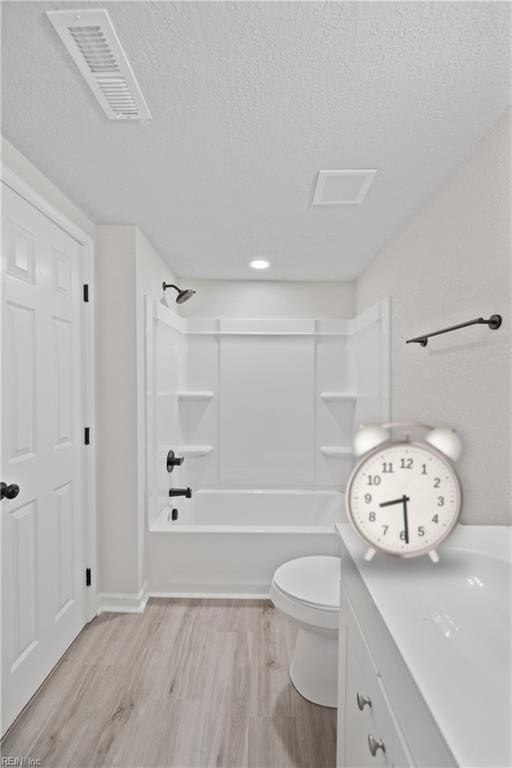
8:29
